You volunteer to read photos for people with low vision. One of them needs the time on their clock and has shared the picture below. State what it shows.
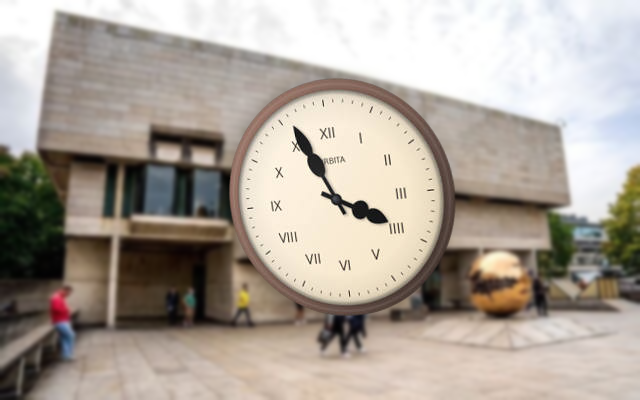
3:56
